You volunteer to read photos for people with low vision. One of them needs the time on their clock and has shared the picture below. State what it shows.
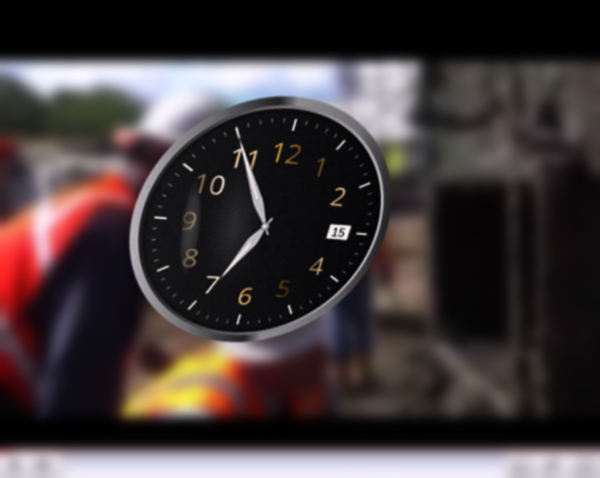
6:55
